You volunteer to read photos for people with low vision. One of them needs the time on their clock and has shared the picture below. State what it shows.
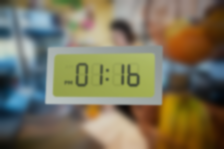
1:16
